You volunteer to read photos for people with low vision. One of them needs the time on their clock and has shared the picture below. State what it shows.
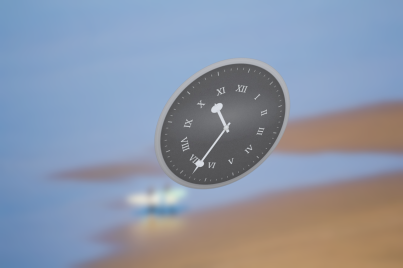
10:33
